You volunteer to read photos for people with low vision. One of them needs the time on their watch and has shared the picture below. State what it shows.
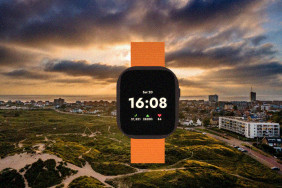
16:08
